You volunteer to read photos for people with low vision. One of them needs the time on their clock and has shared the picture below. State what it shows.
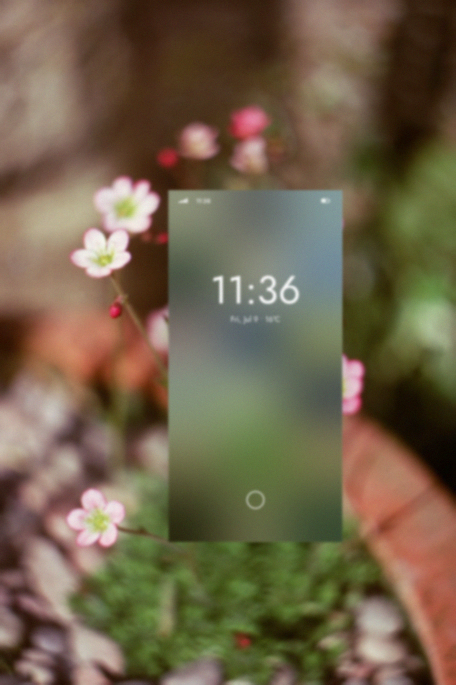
11:36
